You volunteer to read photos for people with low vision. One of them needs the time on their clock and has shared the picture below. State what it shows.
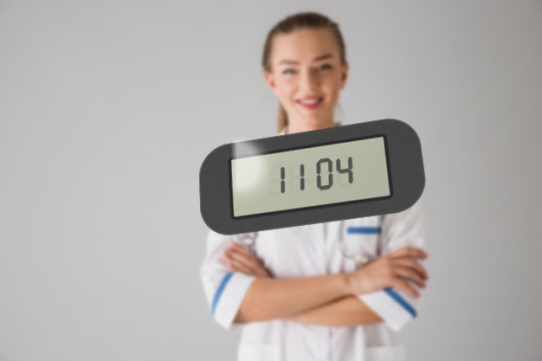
11:04
